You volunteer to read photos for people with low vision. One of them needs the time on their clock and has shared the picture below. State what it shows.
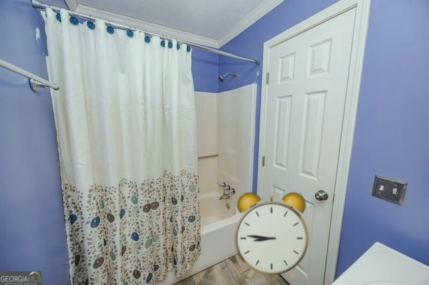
8:46
